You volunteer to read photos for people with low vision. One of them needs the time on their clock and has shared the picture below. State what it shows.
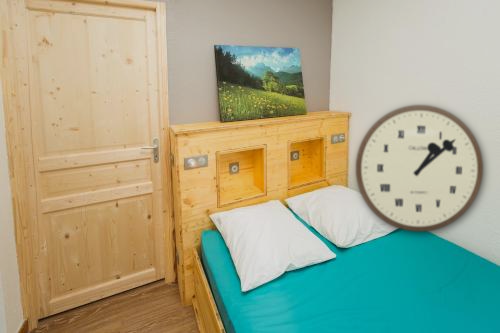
1:08
